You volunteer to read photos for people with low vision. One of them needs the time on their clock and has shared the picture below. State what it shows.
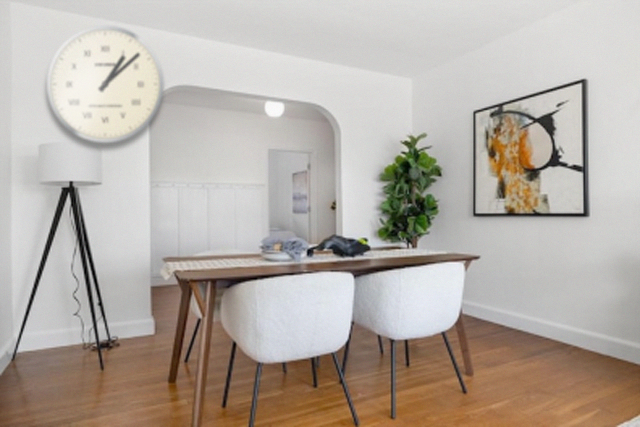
1:08
